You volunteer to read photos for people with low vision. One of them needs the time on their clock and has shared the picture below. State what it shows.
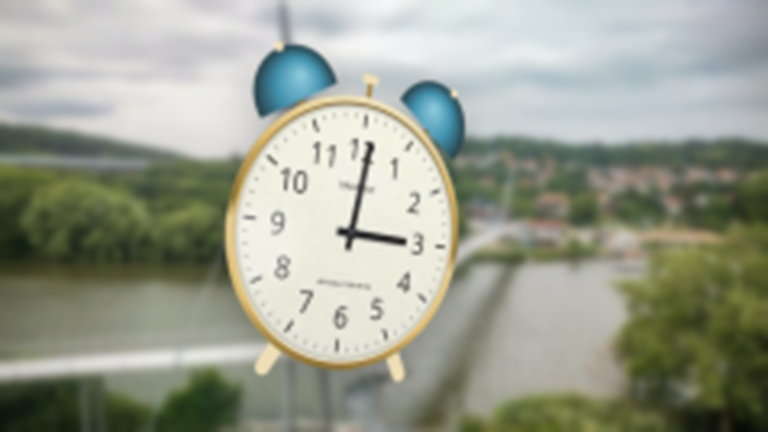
3:01
